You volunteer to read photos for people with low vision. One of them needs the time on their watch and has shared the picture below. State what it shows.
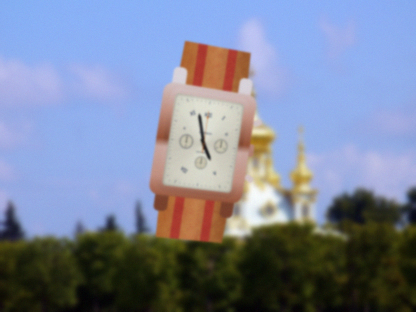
4:57
